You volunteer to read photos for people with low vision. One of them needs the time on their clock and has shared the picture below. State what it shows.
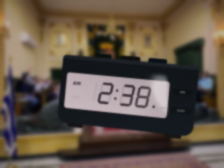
2:38
